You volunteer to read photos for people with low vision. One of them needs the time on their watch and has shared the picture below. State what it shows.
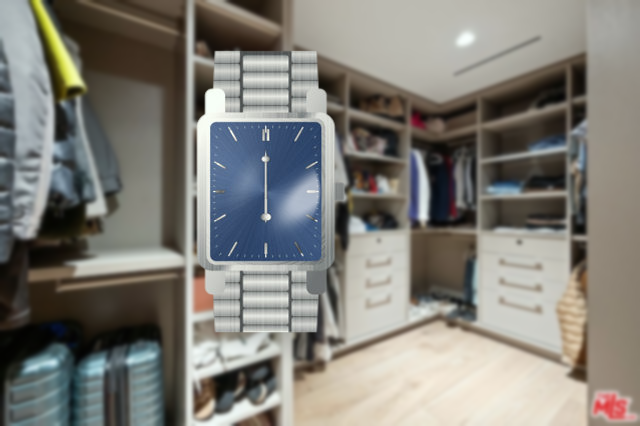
6:00
